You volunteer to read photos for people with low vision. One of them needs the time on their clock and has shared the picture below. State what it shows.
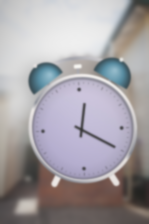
12:20
